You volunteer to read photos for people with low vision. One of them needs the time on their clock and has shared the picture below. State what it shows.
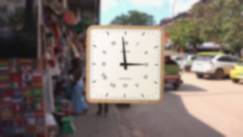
2:59
